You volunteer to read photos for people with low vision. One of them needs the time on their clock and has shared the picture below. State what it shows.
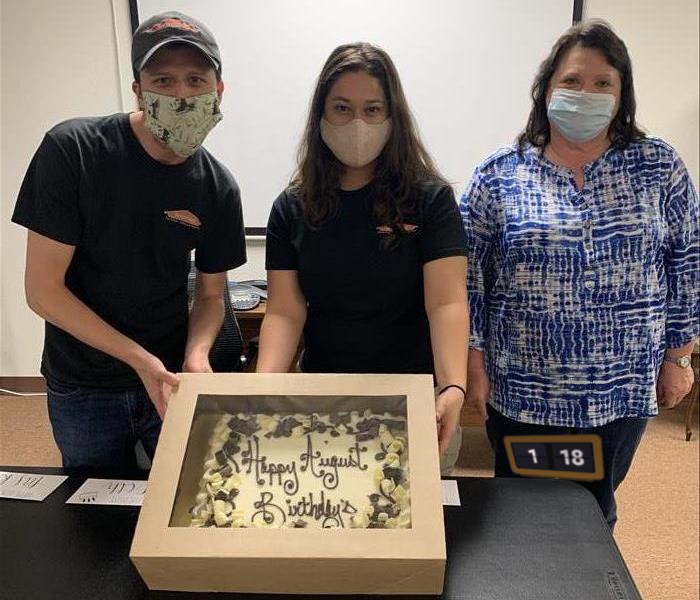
1:18
